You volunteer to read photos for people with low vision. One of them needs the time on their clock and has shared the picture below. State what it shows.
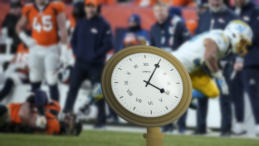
4:05
